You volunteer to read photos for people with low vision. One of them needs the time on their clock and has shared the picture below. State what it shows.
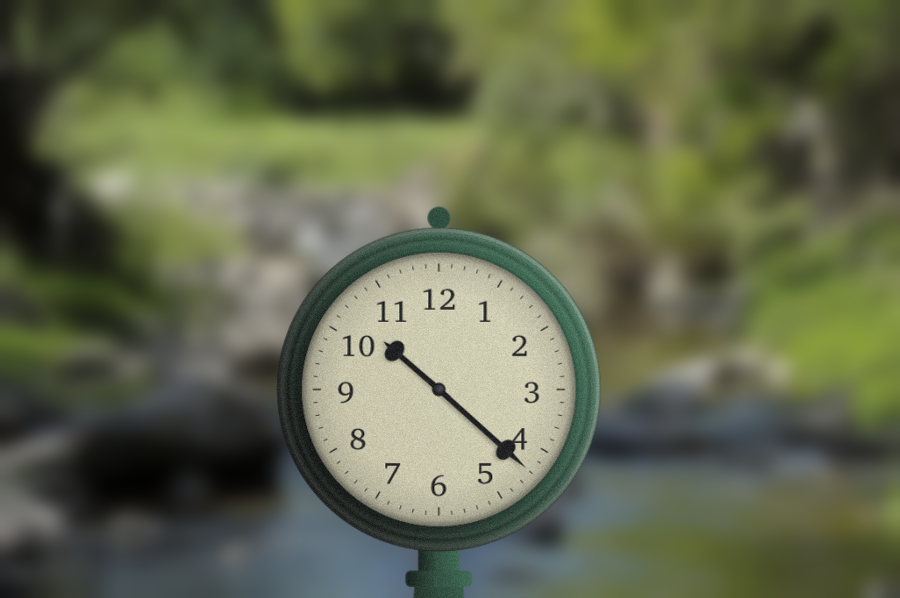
10:22
